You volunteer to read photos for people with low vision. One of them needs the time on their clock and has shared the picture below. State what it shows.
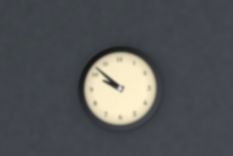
9:52
